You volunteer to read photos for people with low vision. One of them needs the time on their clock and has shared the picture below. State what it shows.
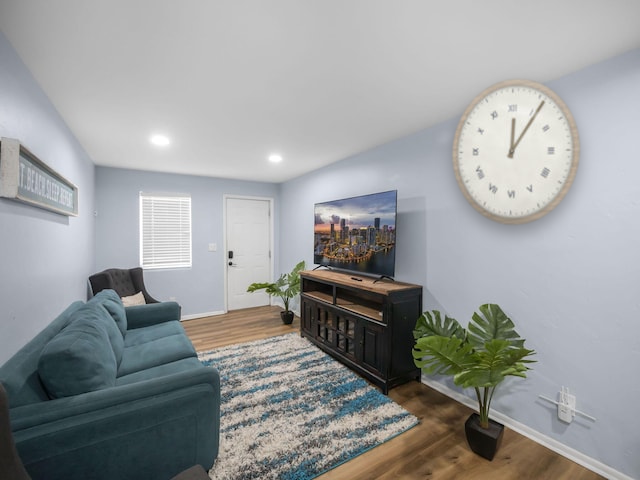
12:06
